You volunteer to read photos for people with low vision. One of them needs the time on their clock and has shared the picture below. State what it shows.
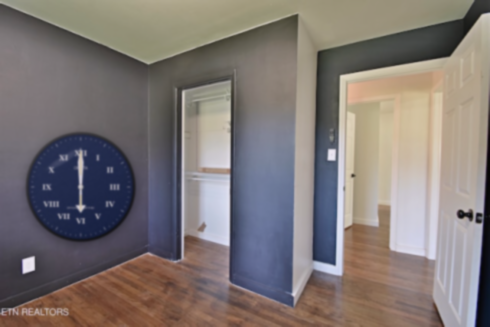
6:00
